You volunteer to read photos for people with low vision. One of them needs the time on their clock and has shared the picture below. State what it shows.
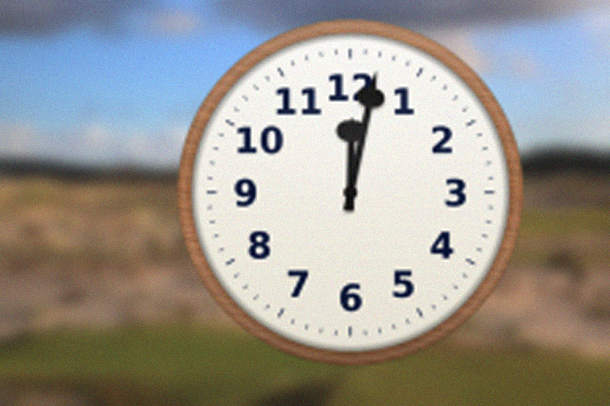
12:02
